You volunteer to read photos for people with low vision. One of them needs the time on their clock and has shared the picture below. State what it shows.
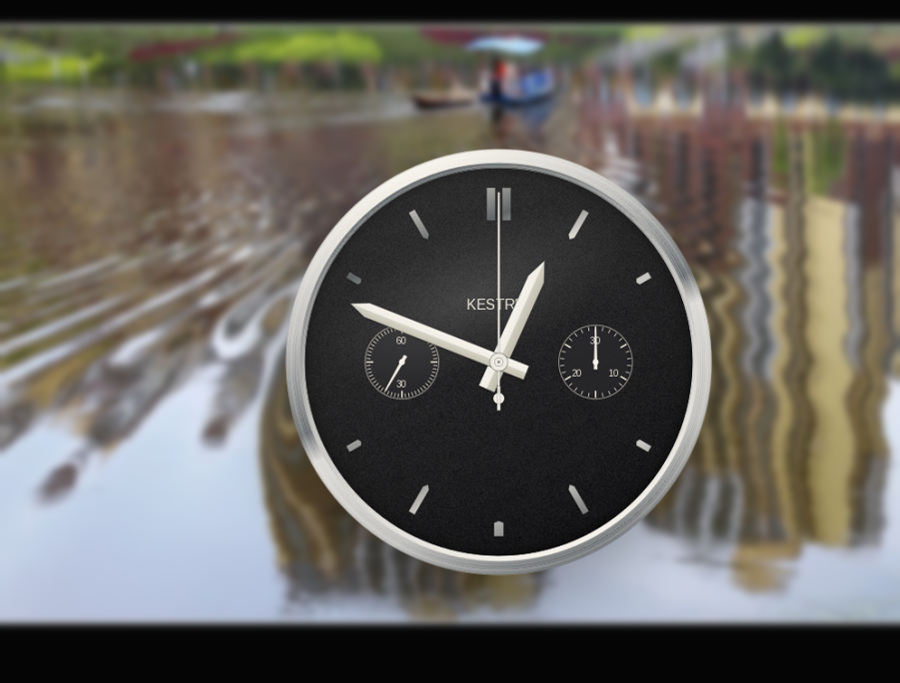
12:48:35
